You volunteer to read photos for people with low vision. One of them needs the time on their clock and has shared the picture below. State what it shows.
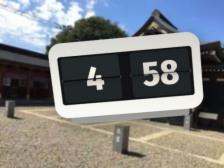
4:58
